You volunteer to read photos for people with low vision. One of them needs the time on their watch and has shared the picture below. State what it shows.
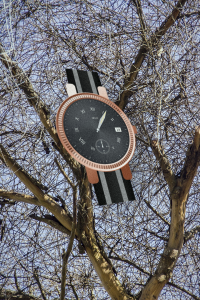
1:06
